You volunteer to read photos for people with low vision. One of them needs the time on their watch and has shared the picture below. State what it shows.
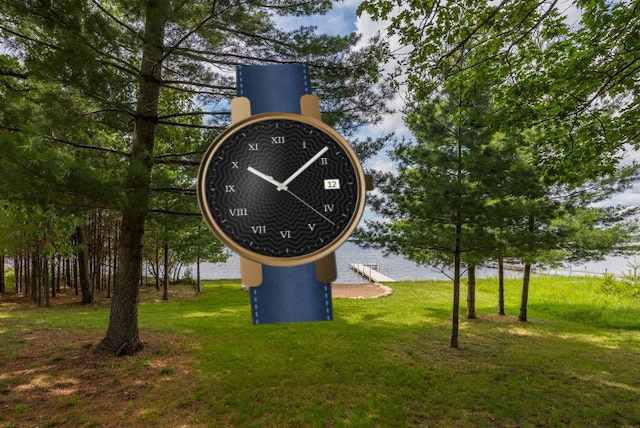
10:08:22
